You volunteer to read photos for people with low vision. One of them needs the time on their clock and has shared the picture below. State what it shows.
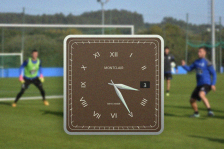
3:25
